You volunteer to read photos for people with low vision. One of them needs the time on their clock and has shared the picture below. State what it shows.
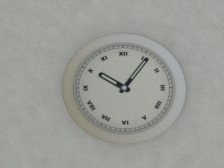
10:06
